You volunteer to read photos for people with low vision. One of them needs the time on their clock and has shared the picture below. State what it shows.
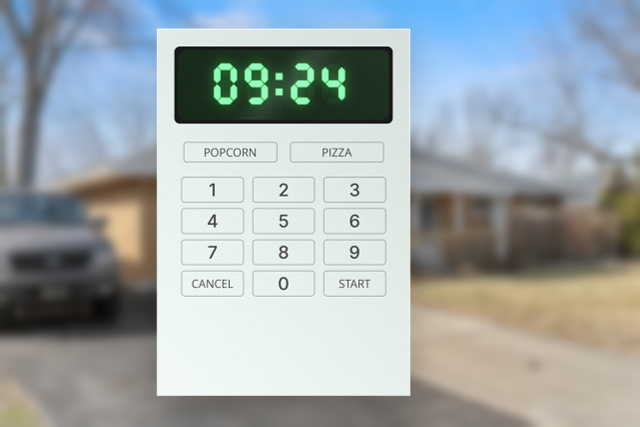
9:24
